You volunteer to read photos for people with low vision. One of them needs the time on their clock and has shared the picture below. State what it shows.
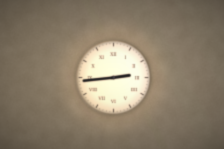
2:44
